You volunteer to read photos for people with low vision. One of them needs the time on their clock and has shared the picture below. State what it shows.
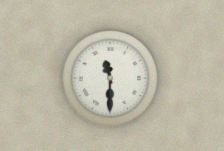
11:30
